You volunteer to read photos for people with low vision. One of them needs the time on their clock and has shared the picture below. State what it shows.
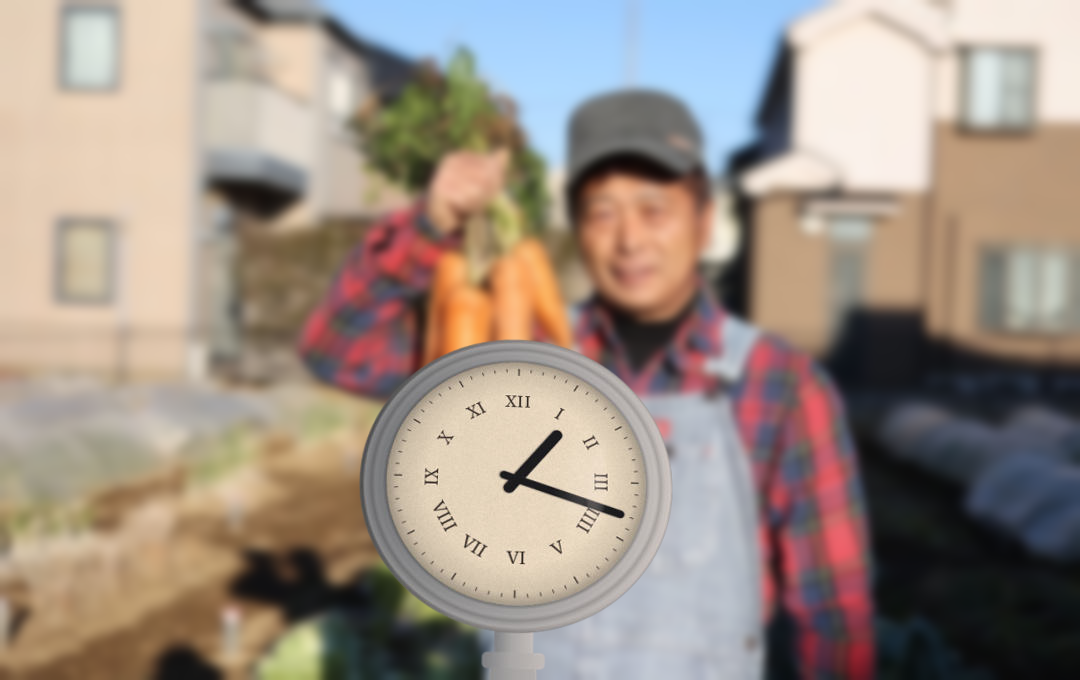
1:18
